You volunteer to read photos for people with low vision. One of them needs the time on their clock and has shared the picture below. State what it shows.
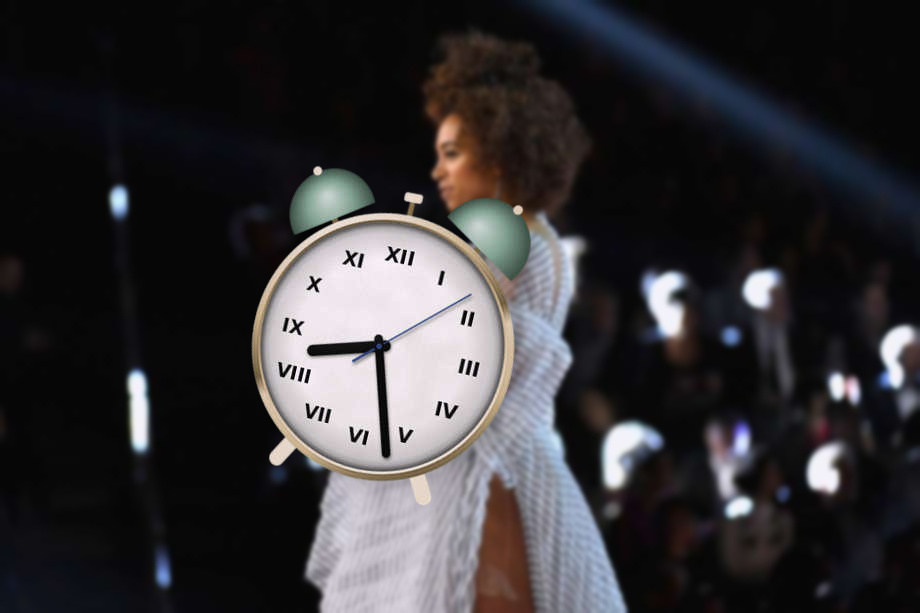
8:27:08
